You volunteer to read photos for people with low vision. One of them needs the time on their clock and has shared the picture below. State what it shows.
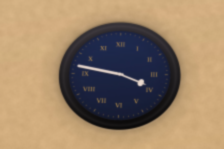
3:47
